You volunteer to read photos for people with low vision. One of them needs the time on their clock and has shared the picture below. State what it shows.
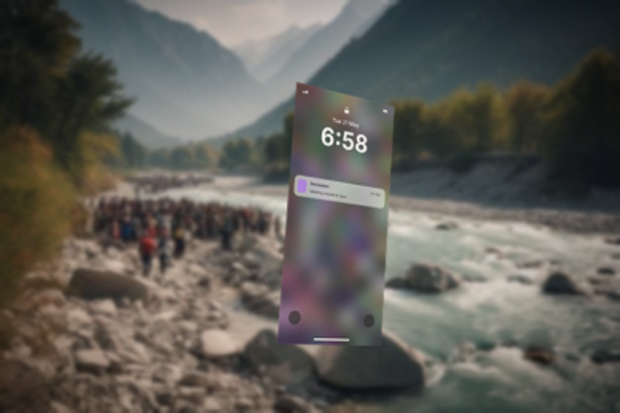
6:58
